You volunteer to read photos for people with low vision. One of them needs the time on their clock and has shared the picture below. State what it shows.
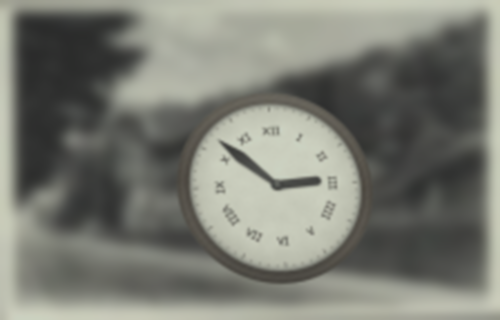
2:52
